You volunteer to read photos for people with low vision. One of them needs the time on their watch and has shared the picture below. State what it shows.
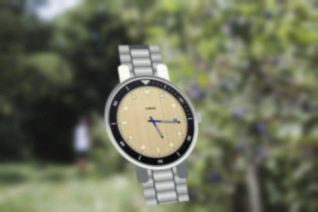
5:16
